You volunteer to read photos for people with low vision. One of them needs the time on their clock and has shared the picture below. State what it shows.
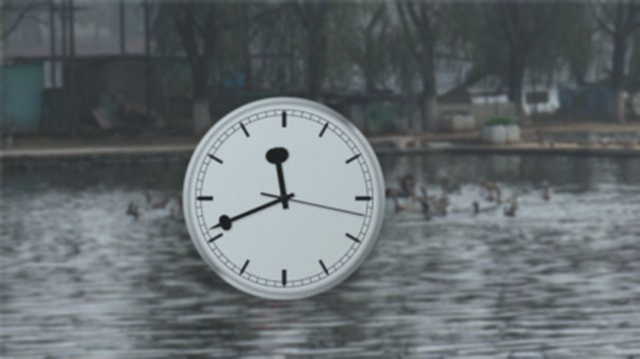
11:41:17
